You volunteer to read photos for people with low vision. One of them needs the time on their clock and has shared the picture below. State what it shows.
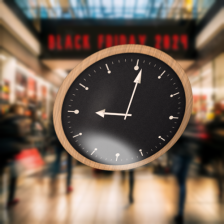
9:01
